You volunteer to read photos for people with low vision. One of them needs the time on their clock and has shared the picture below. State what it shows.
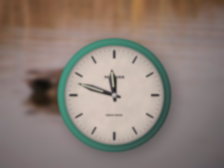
11:48
